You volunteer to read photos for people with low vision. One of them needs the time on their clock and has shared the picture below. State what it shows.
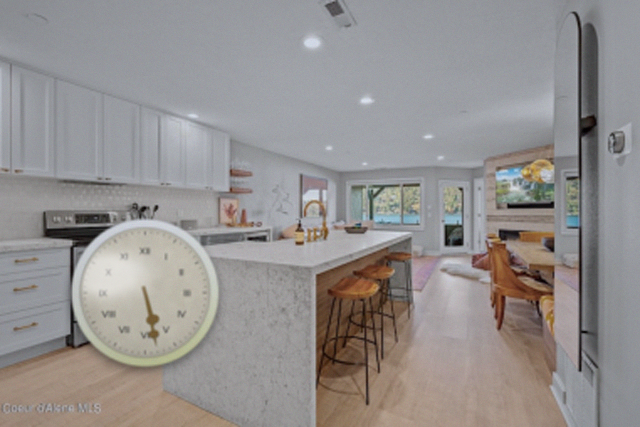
5:28
